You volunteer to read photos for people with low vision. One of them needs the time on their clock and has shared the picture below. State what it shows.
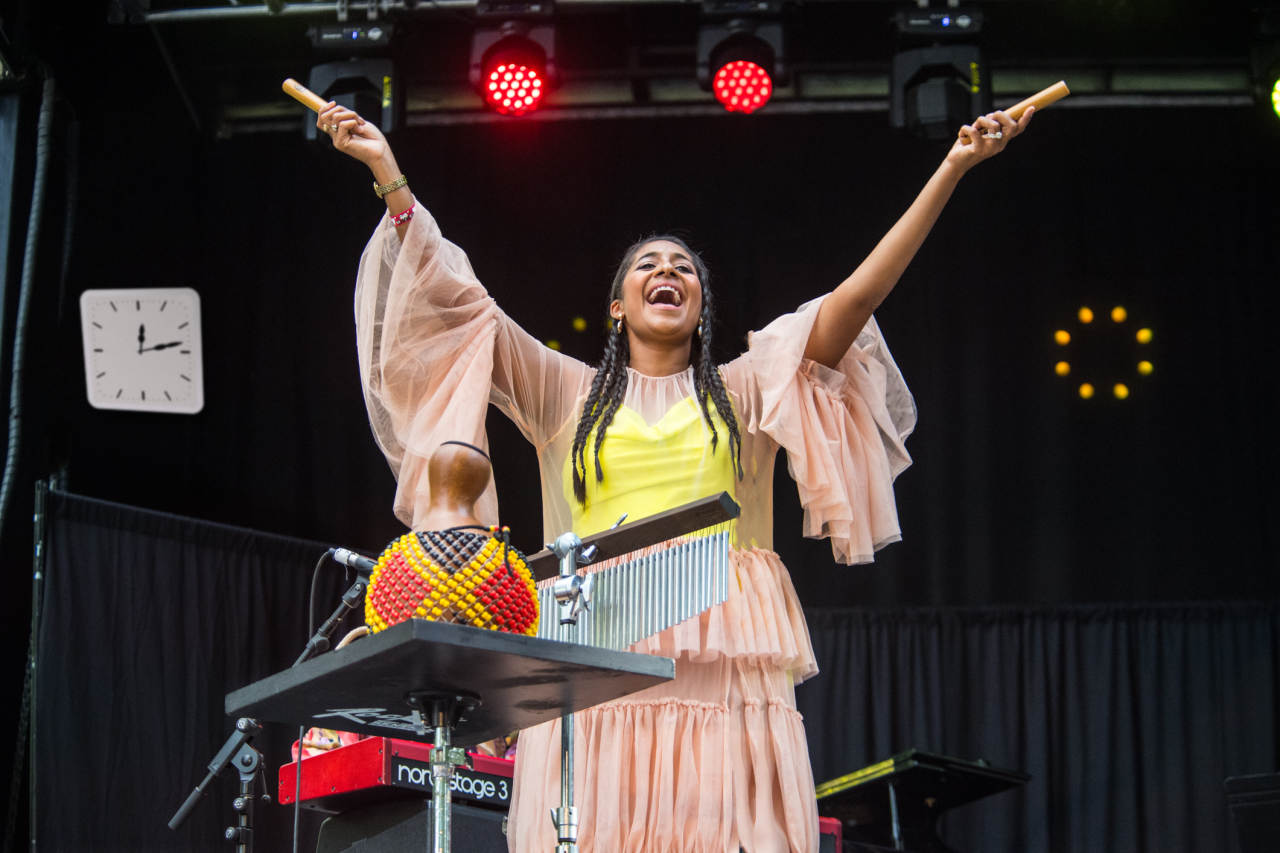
12:13
